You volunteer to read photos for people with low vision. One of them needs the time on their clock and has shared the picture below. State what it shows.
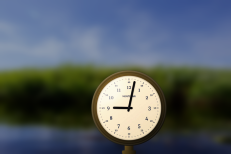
9:02
